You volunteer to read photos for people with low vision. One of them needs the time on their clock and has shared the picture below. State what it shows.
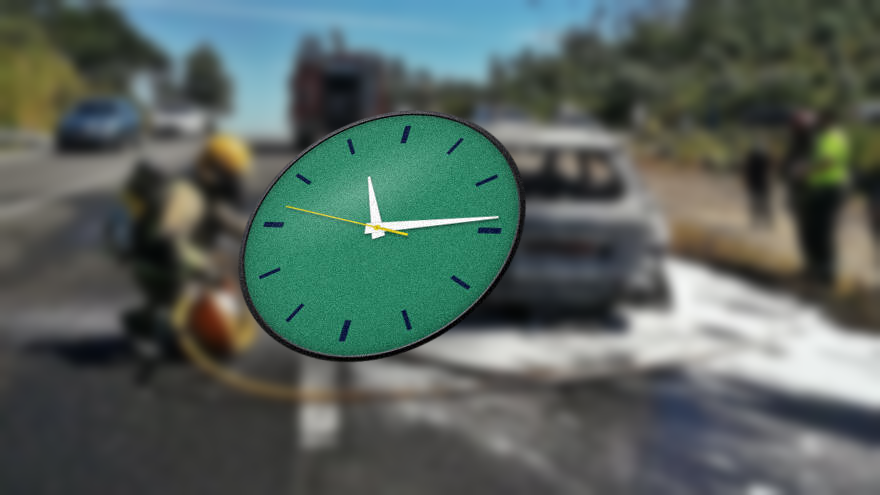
11:13:47
